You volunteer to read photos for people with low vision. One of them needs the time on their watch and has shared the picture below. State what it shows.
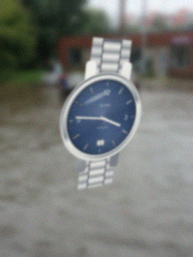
3:46
